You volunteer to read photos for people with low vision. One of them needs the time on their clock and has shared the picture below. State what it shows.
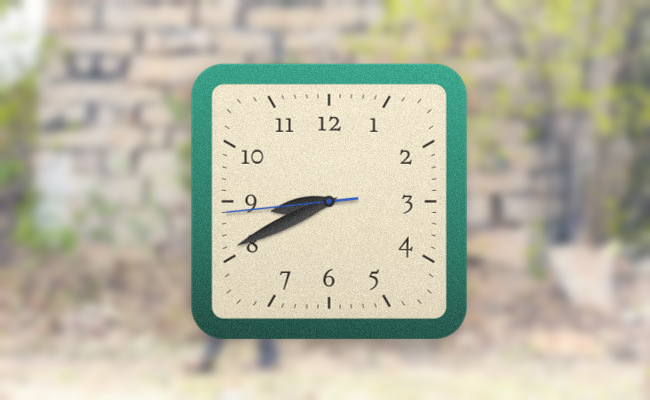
8:40:44
